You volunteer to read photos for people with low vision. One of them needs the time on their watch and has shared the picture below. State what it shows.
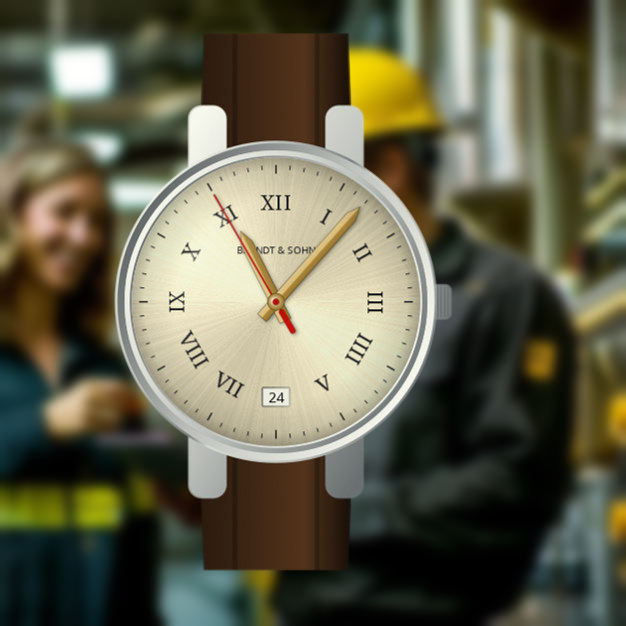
11:06:55
